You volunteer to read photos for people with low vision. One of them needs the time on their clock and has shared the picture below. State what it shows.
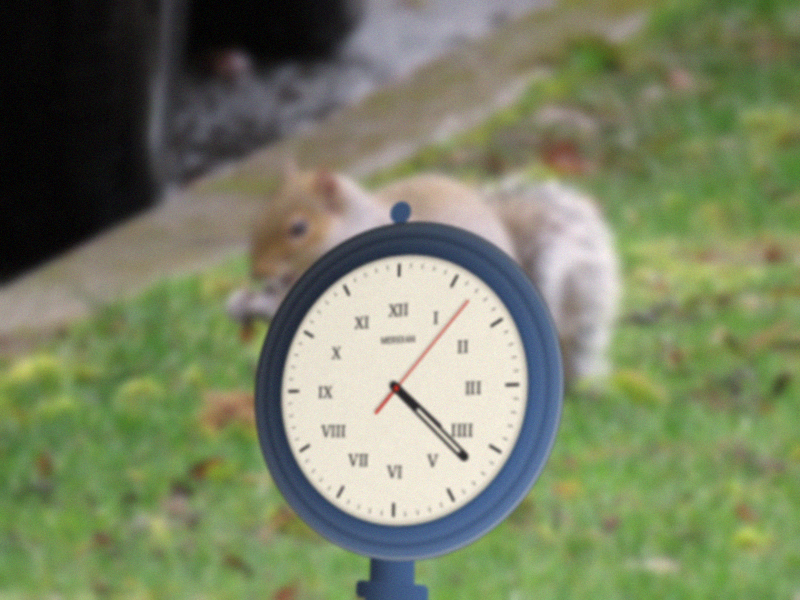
4:22:07
